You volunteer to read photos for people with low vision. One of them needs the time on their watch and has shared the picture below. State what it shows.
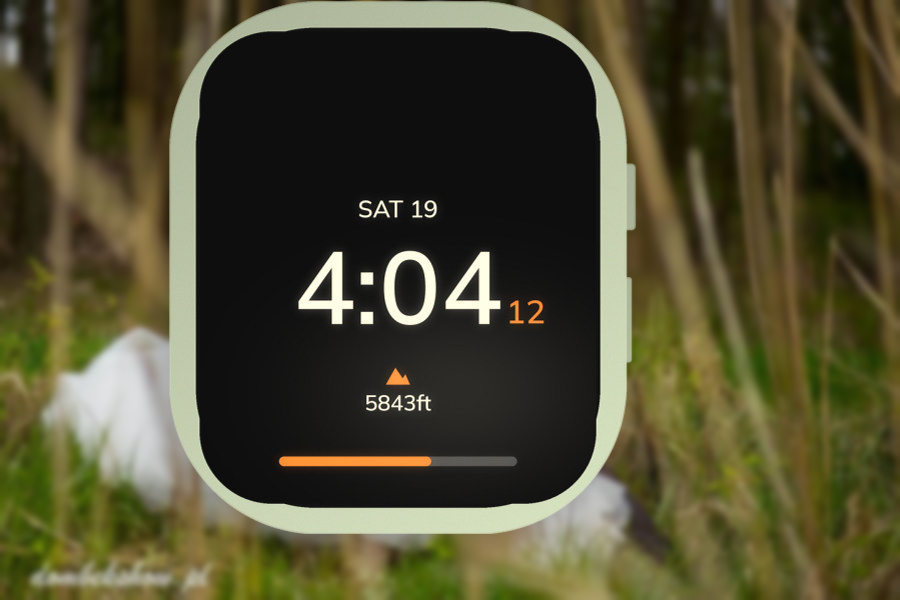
4:04:12
